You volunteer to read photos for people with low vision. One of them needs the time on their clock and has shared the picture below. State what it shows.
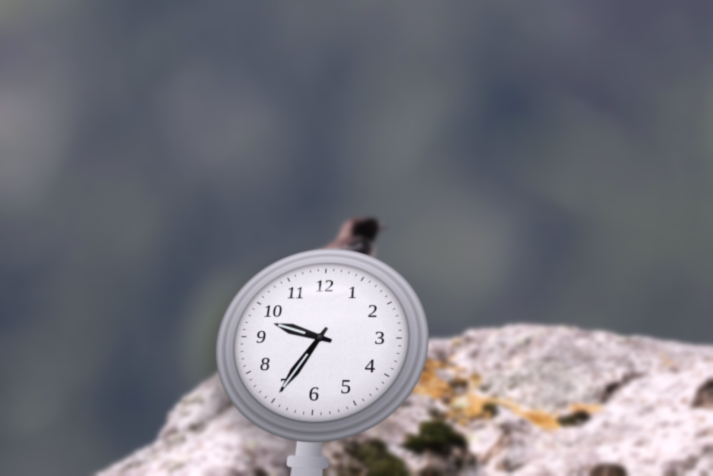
9:35
